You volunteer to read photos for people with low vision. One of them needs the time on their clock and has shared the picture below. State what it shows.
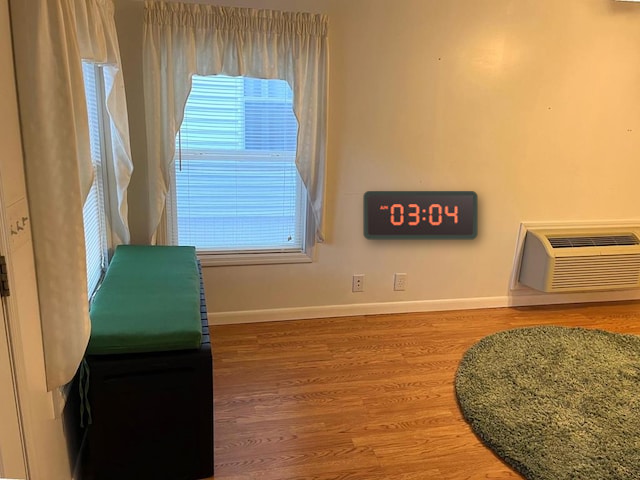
3:04
